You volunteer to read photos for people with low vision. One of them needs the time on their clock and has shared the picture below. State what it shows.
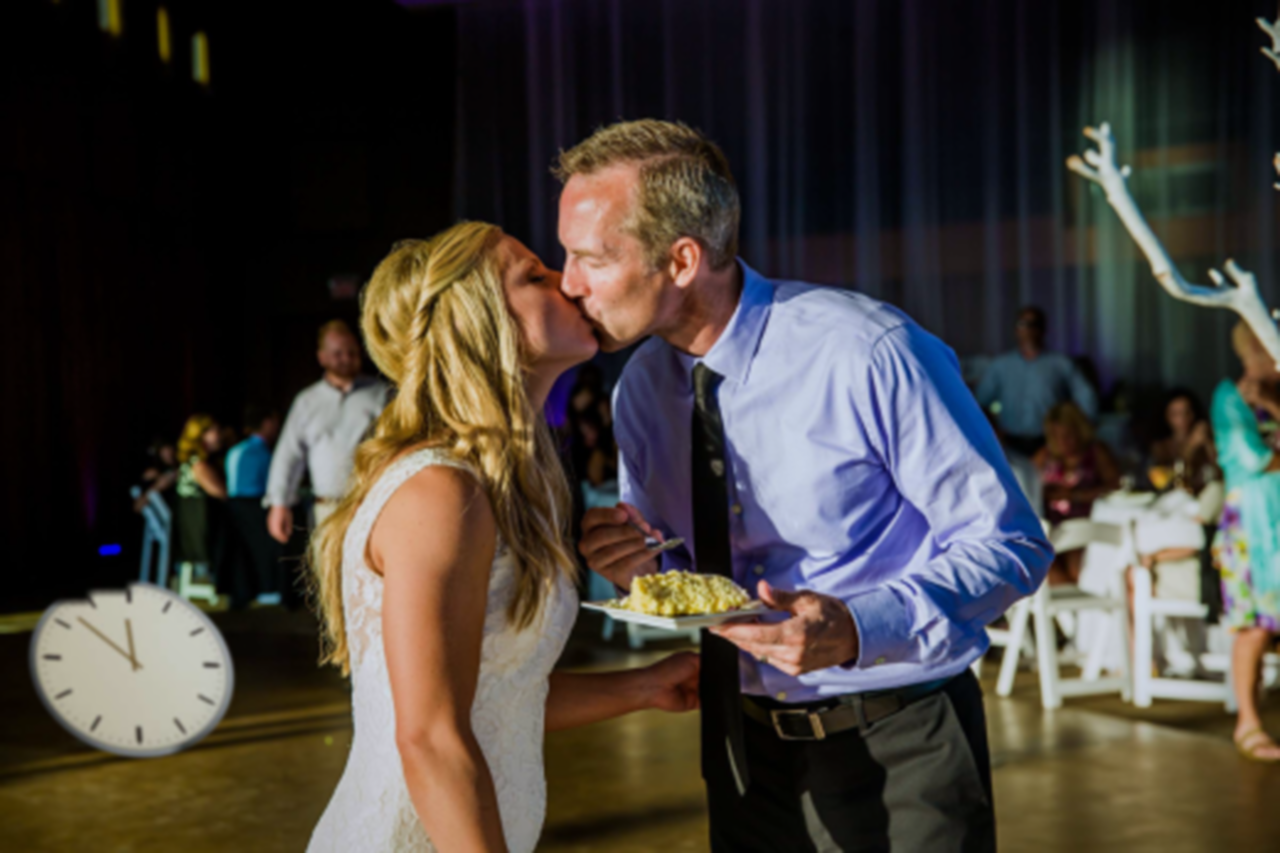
11:52
